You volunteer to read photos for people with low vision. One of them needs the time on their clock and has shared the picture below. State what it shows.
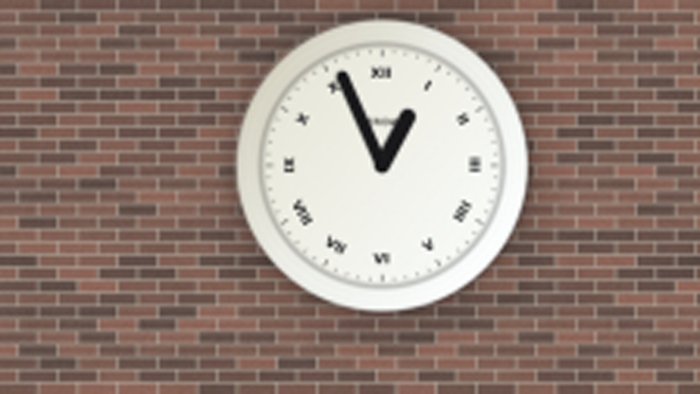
12:56
